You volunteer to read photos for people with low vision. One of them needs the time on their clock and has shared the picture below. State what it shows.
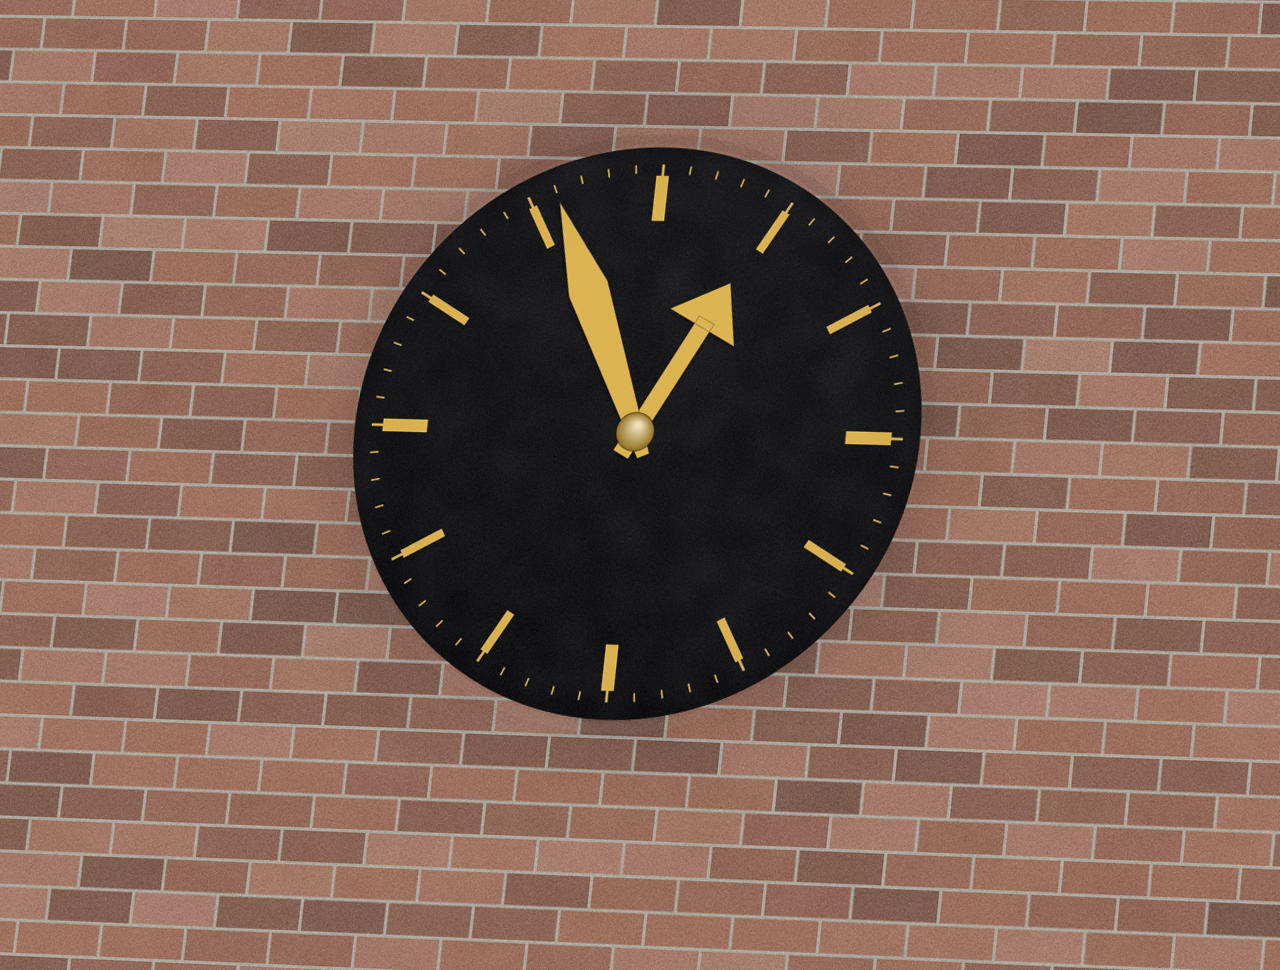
12:56
